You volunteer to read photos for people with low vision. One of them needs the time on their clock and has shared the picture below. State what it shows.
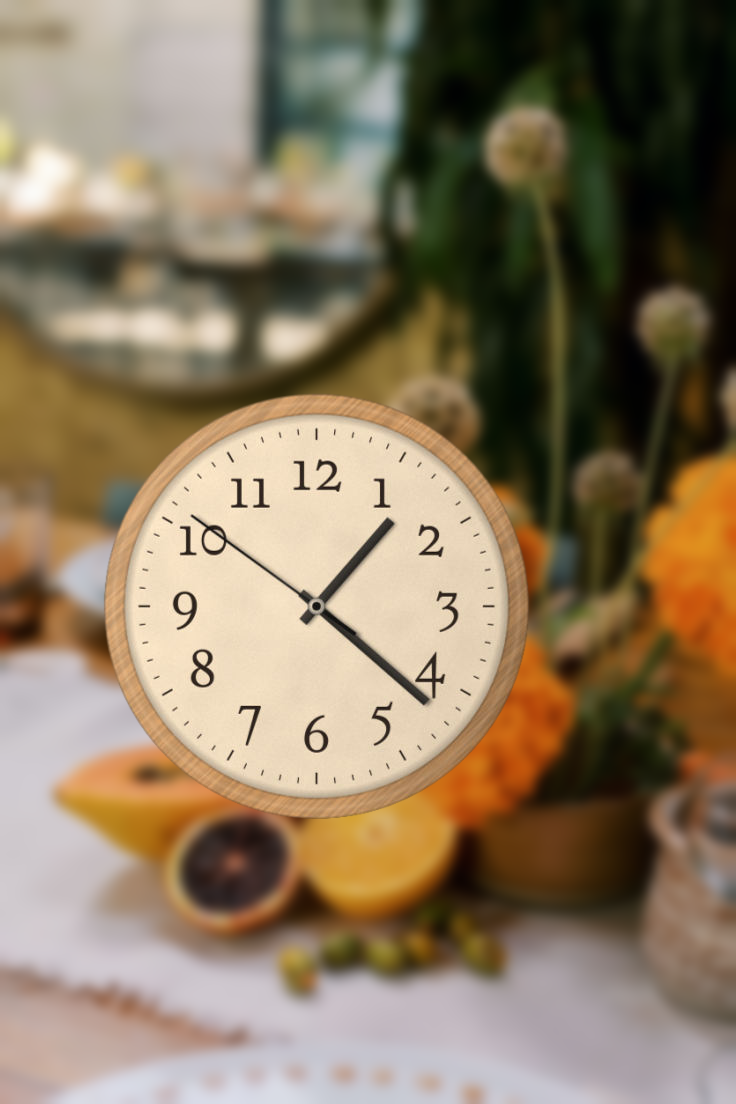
1:21:51
